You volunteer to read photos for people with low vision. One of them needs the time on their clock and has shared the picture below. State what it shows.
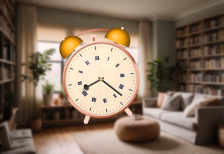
8:23
